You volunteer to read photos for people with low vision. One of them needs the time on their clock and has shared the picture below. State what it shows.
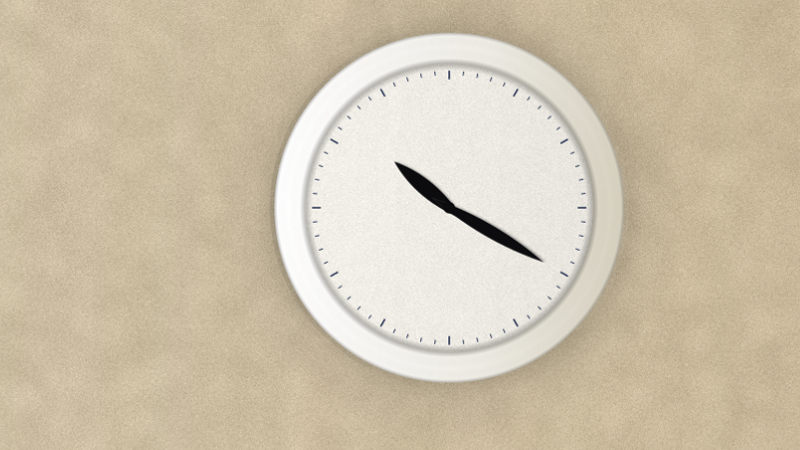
10:20
